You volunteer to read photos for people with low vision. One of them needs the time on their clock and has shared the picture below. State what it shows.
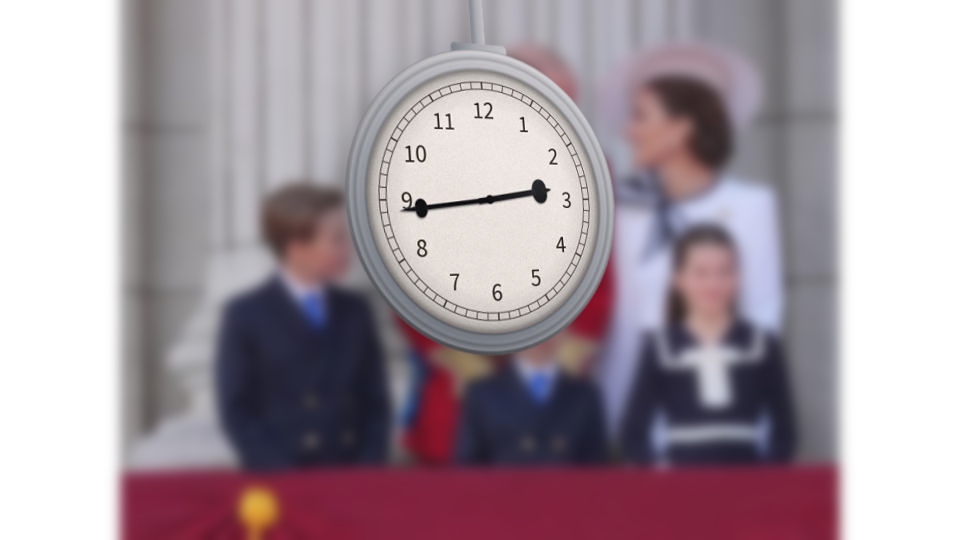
2:44
